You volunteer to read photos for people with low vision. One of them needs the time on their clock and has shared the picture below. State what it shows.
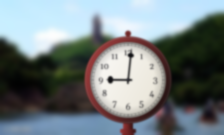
9:01
